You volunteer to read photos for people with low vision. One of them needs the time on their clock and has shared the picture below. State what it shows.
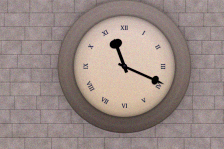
11:19
